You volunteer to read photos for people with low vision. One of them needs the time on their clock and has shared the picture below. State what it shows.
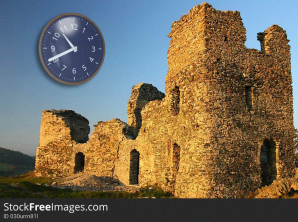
10:41
